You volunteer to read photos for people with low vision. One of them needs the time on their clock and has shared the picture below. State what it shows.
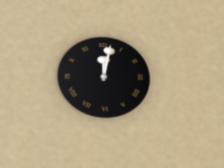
12:02
